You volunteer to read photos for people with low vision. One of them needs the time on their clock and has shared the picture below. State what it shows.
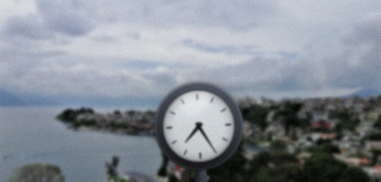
7:25
